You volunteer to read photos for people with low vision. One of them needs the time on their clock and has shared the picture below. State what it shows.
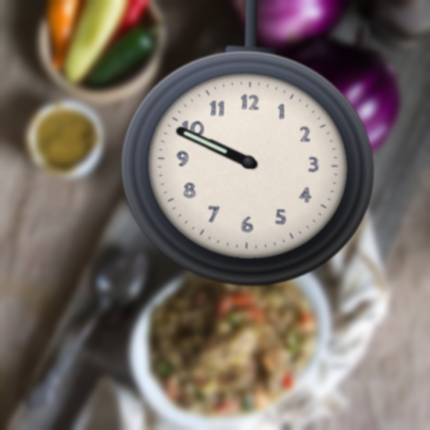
9:49
